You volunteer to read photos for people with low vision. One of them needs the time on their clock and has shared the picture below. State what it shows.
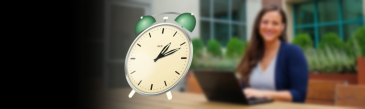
1:11
